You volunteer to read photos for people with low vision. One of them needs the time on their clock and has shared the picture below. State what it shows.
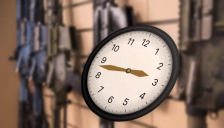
2:43
